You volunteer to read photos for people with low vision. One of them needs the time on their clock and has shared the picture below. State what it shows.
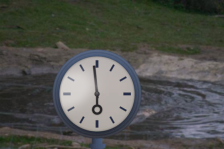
5:59
